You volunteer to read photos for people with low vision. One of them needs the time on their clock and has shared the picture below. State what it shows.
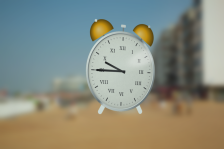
9:45
